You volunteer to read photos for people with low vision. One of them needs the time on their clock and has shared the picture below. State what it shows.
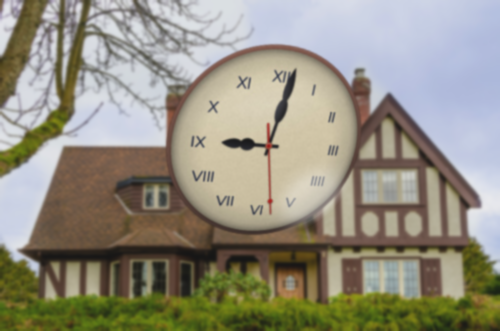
9:01:28
